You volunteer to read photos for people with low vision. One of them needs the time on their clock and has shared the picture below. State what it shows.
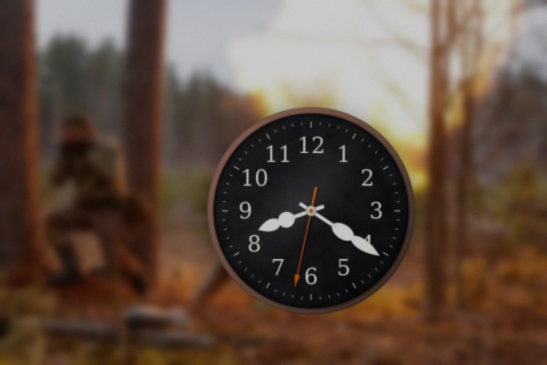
8:20:32
